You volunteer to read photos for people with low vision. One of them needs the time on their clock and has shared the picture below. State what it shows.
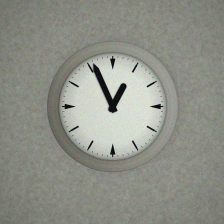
12:56
